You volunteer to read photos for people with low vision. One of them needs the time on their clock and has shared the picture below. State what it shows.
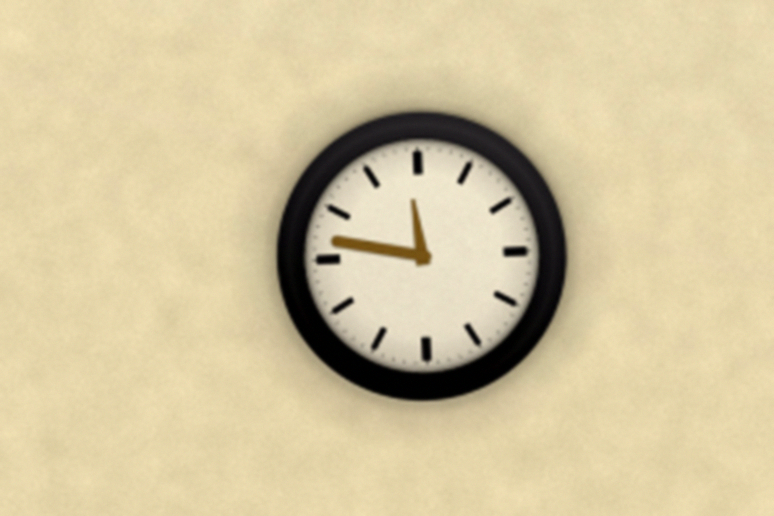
11:47
